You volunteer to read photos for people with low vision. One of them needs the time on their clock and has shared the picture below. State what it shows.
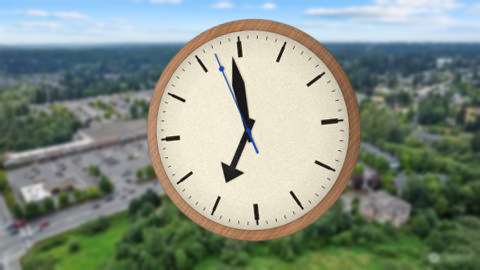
6:58:57
